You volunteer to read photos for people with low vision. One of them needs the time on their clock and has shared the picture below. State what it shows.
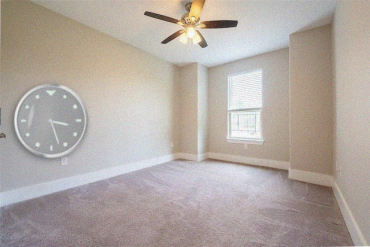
3:27
